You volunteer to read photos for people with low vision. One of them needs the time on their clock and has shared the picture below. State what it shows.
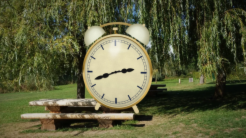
2:42
